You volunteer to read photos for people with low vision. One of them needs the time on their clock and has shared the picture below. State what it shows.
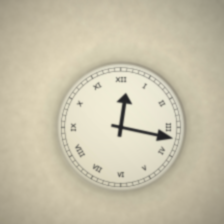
12:17
